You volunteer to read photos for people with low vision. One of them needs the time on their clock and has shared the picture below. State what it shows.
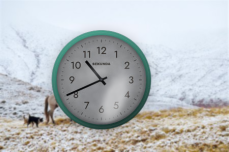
10:41
